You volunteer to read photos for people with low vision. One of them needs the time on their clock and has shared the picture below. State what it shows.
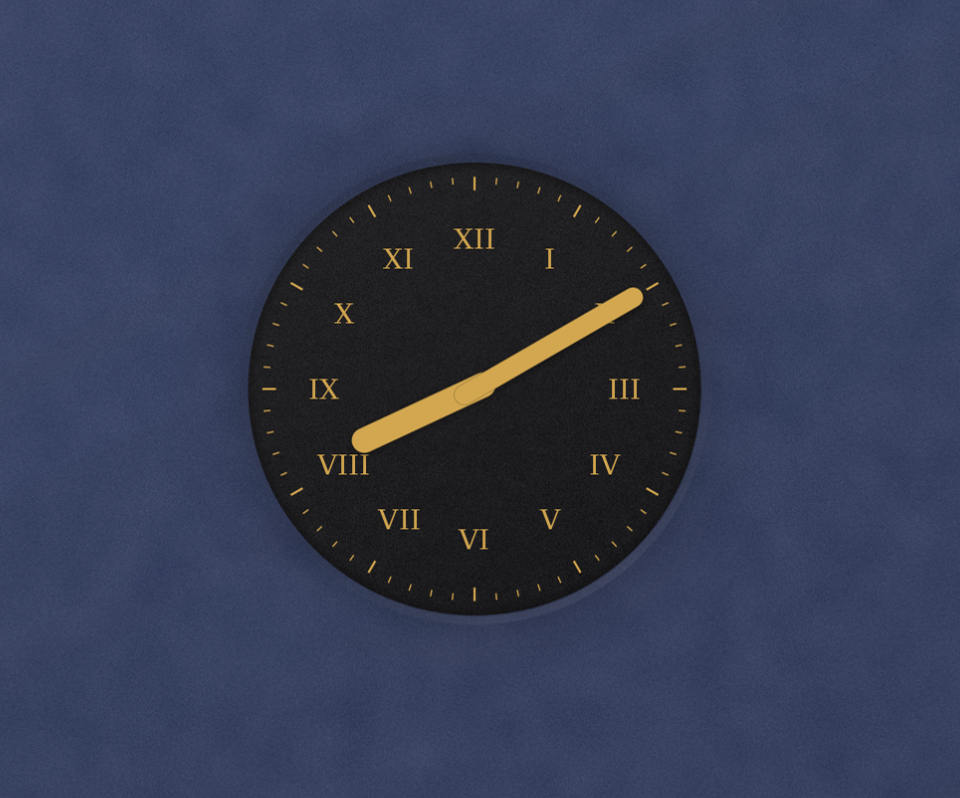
8:10
